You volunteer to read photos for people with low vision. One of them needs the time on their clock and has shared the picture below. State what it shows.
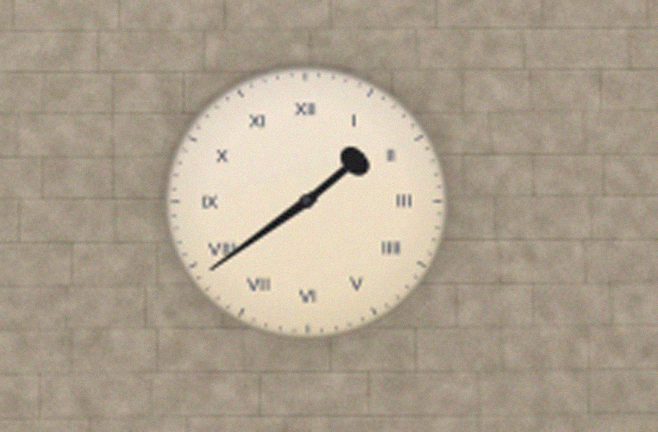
1:39
